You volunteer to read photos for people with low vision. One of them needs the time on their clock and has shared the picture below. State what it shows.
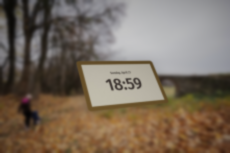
18:59
